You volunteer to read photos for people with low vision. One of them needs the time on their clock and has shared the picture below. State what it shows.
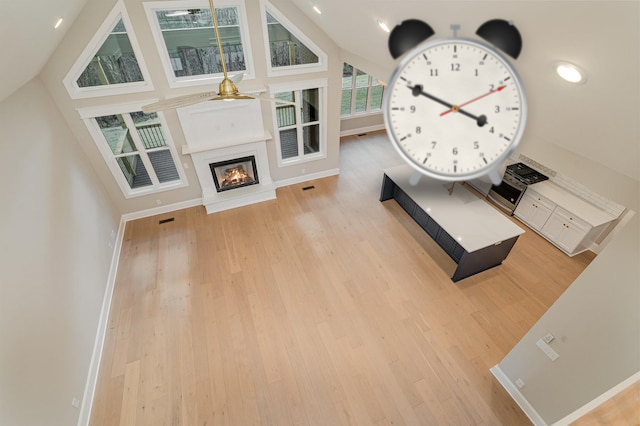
3:49:11
